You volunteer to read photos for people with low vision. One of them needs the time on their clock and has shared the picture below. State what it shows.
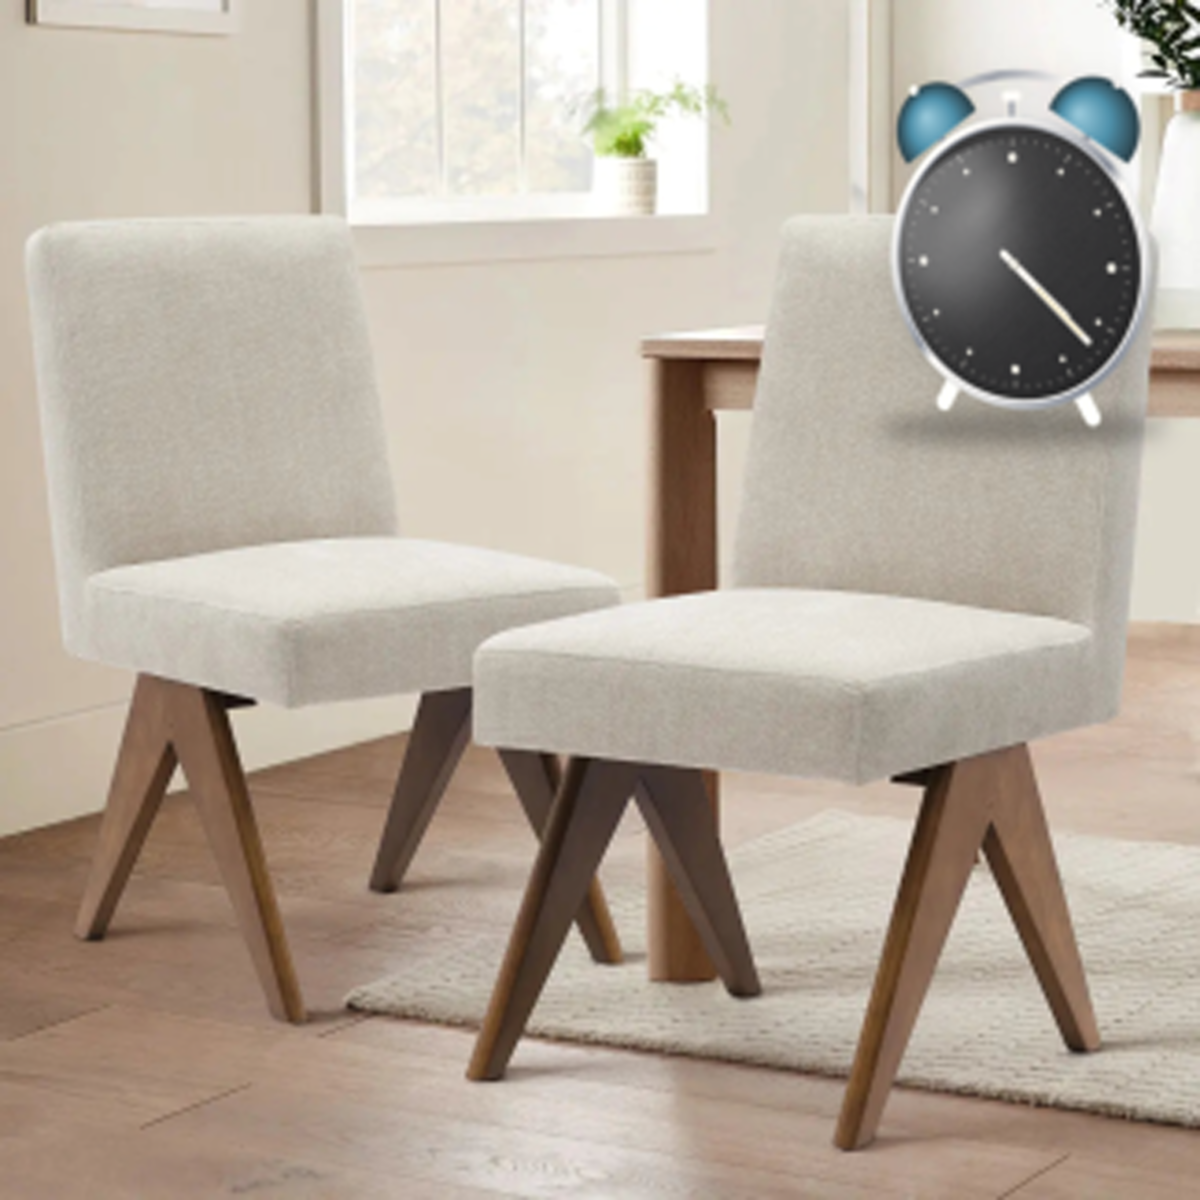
4:22
